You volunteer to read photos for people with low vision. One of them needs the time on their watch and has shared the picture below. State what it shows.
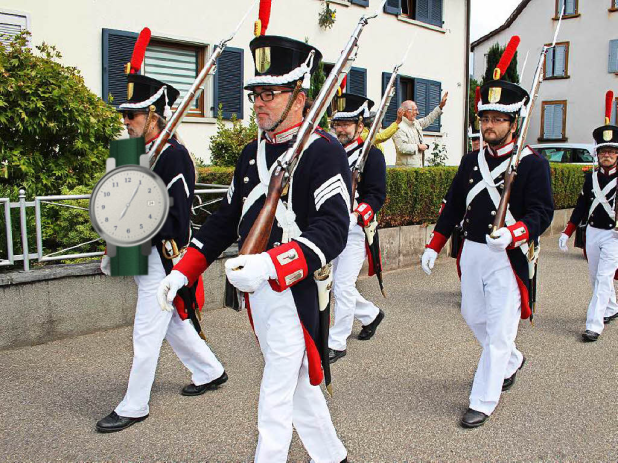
7:05
